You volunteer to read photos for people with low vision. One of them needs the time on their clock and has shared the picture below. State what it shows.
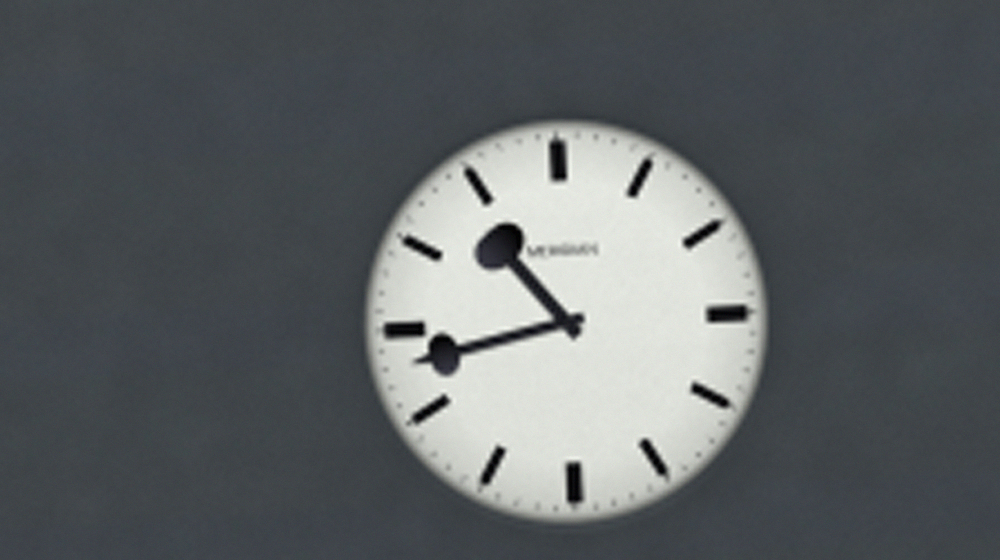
10:43
